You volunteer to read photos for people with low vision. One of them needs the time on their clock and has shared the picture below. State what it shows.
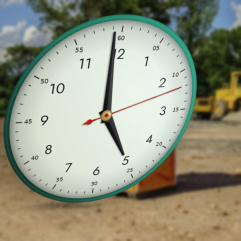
4:59:12
